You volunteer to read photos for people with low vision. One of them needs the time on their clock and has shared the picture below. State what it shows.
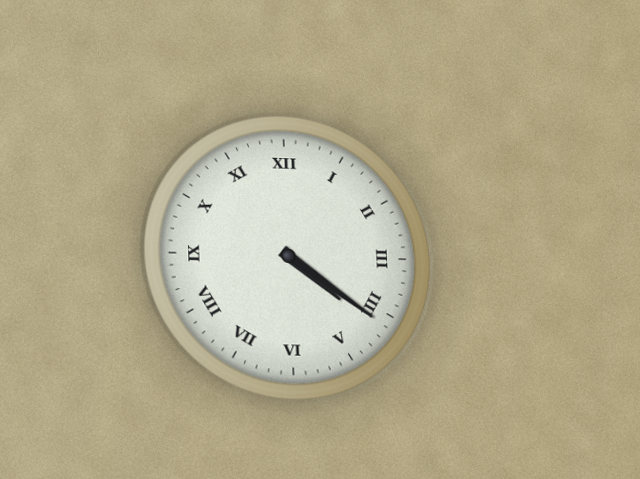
4:21
